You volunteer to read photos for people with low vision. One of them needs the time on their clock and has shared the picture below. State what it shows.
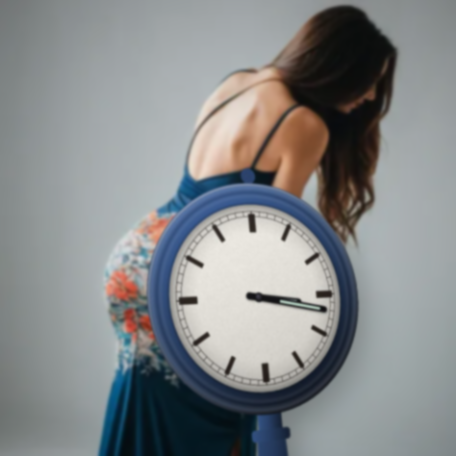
3:17
